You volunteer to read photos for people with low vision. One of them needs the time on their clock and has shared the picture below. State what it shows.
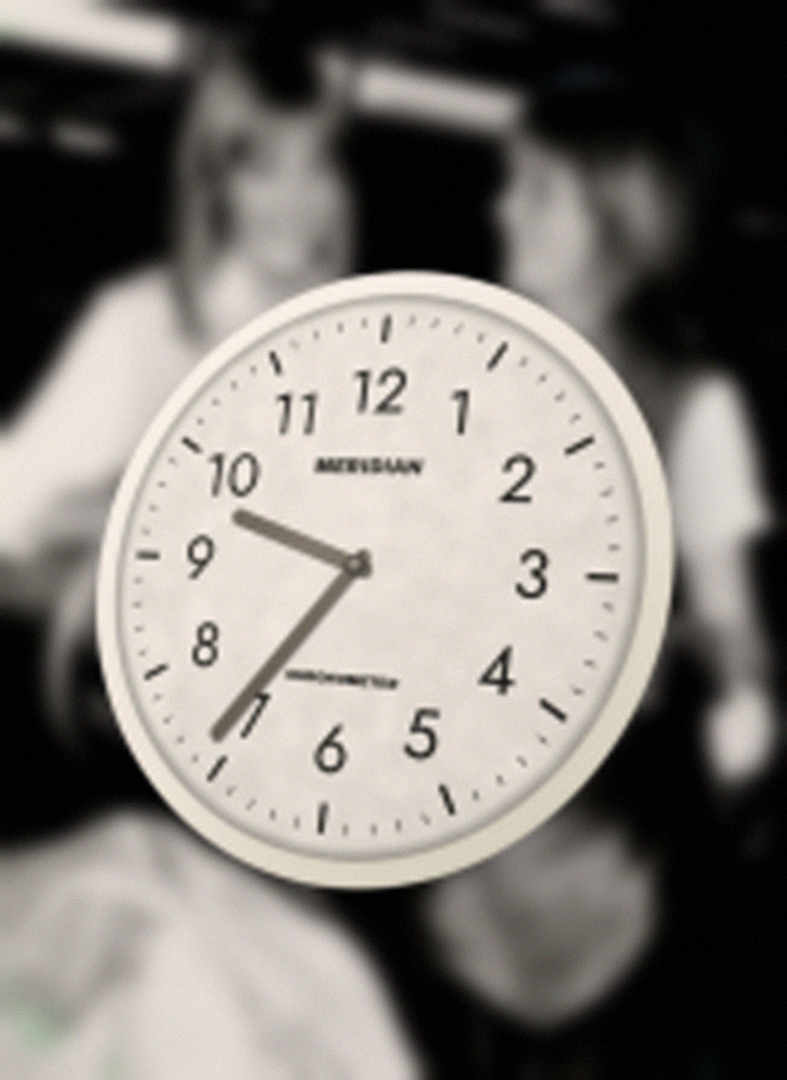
9:36
